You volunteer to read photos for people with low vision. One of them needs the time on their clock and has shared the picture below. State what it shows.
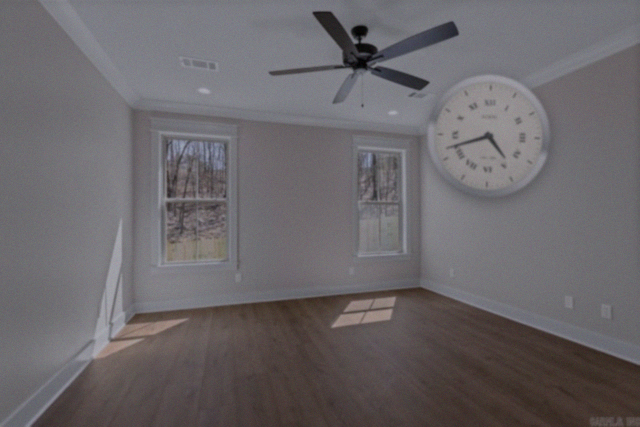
4:42
